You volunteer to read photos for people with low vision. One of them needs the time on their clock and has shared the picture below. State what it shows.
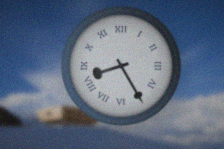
8:25
